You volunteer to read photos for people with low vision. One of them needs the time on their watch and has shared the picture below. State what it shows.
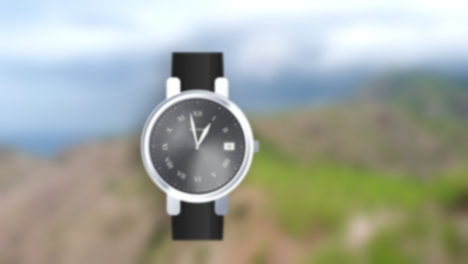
12:58
